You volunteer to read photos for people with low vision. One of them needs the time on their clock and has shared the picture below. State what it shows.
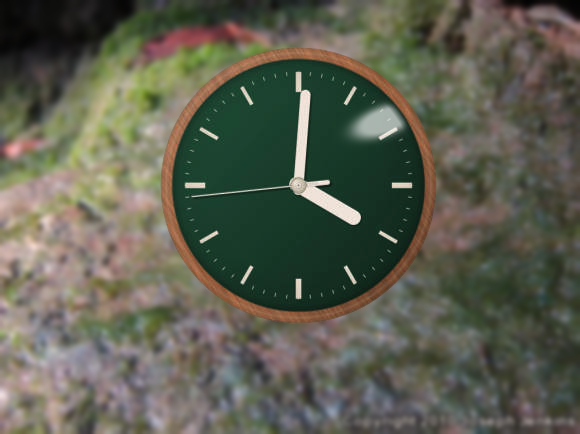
4:00:44
